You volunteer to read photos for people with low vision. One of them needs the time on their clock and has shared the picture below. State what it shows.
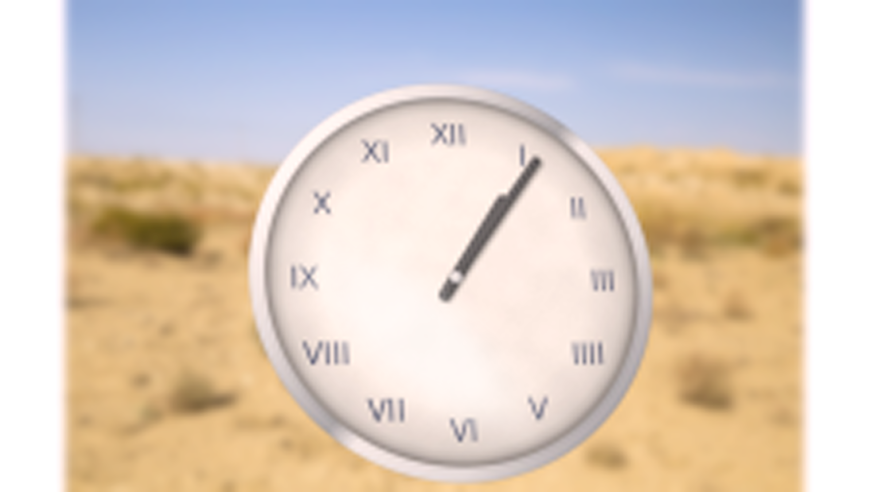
1:06
